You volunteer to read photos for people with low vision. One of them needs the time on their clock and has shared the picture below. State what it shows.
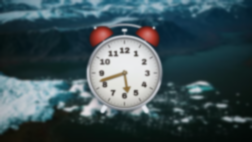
5:42
